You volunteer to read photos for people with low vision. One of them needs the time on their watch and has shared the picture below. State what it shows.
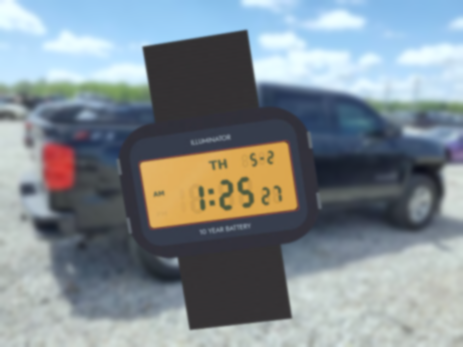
1:25:27
